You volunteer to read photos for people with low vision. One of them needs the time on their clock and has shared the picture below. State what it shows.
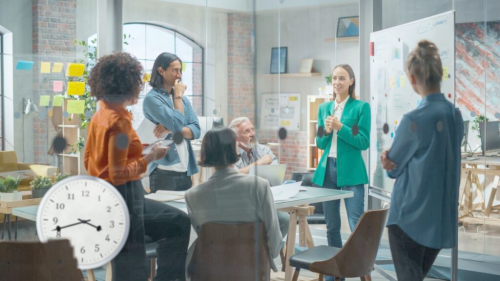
3:42
